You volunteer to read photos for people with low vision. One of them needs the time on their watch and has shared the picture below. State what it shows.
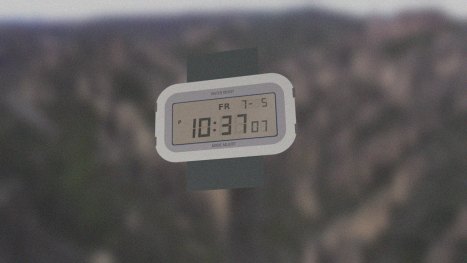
10:37:07
